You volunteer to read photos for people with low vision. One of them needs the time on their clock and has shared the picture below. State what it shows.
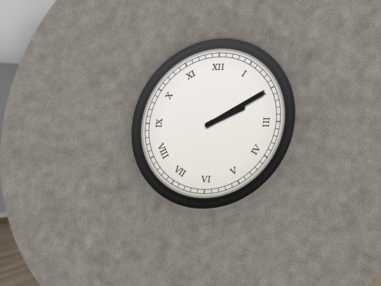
2:10
